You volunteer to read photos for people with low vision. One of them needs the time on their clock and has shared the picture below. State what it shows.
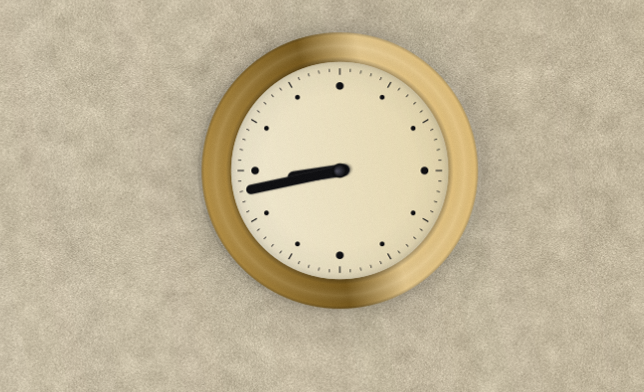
8:43
